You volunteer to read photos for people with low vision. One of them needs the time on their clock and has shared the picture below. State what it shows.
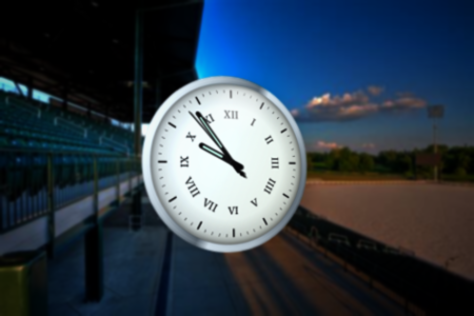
9:53:53
